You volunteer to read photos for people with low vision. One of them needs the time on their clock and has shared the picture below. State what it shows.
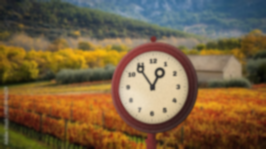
12:54
